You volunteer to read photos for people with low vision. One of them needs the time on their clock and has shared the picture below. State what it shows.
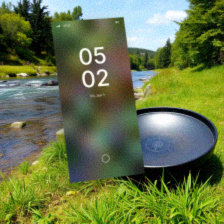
5:02
